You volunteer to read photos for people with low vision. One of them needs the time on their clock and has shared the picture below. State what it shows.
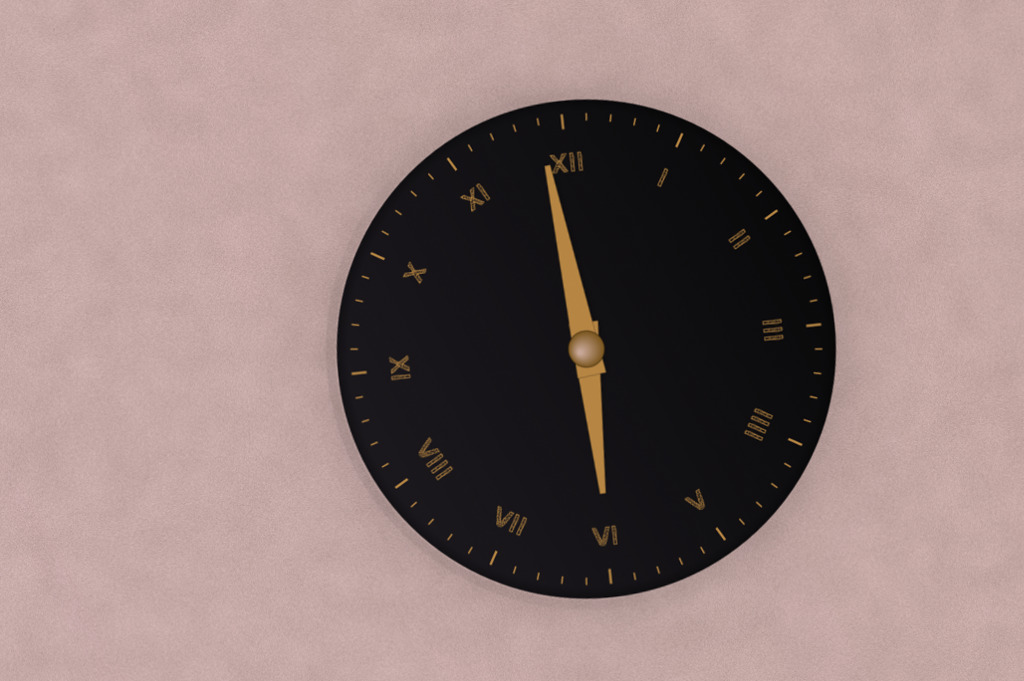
5:59
